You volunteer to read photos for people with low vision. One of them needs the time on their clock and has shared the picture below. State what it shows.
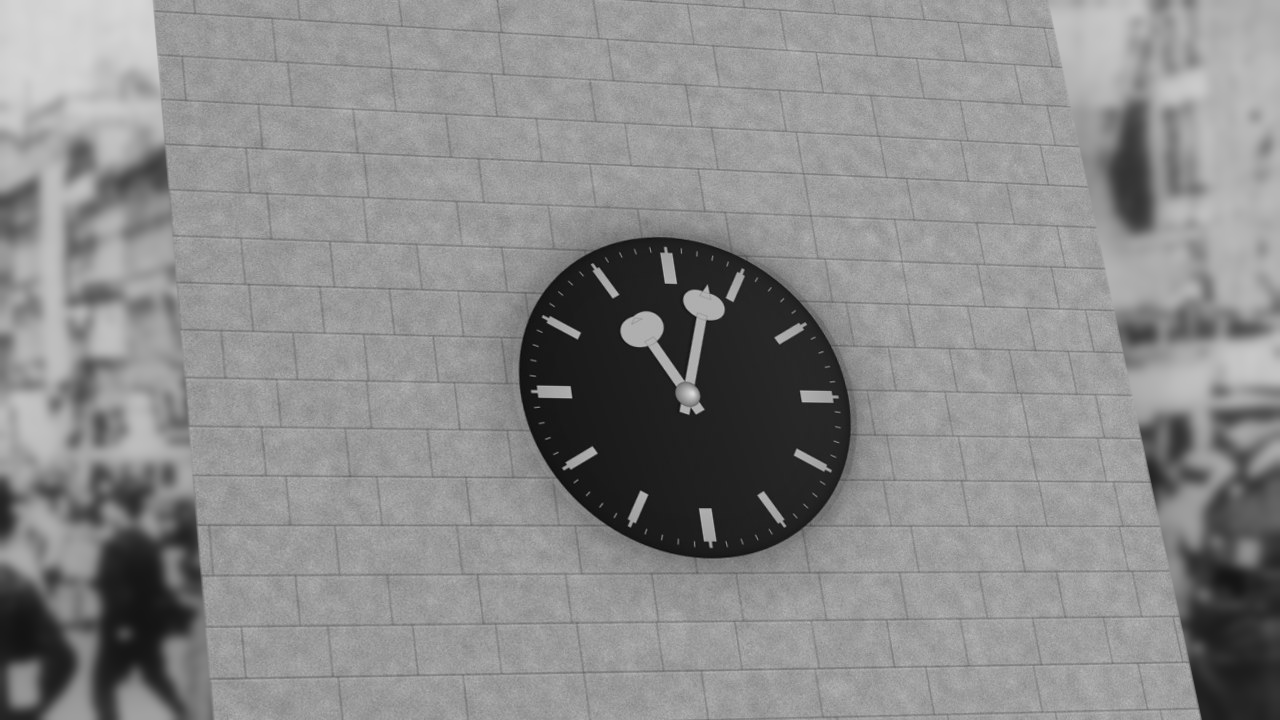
11:03
